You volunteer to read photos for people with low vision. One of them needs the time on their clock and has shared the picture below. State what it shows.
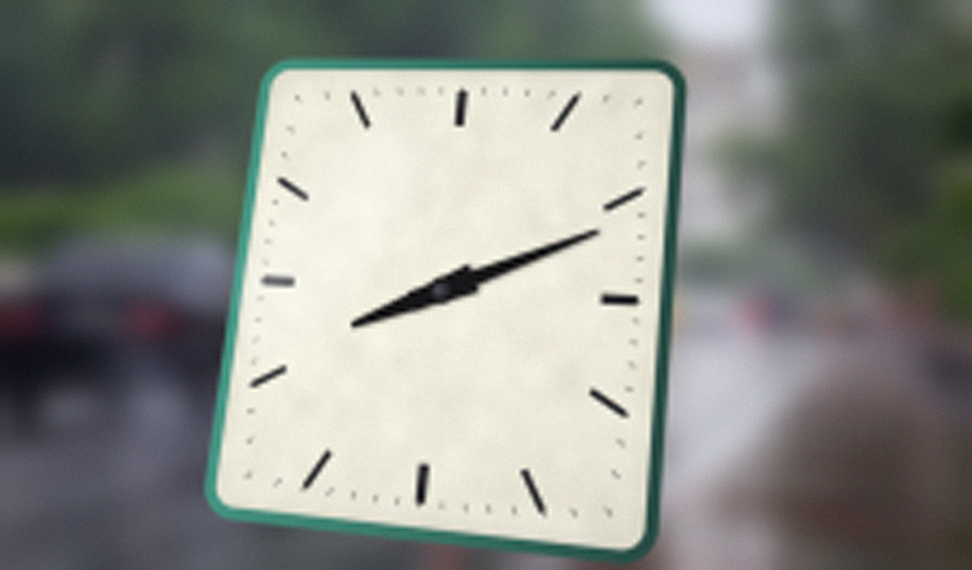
8:11
